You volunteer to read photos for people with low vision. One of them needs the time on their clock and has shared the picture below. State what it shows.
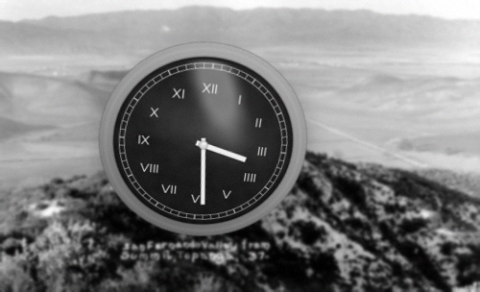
3:29
